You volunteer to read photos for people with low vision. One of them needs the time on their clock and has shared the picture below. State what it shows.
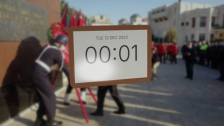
0:01
